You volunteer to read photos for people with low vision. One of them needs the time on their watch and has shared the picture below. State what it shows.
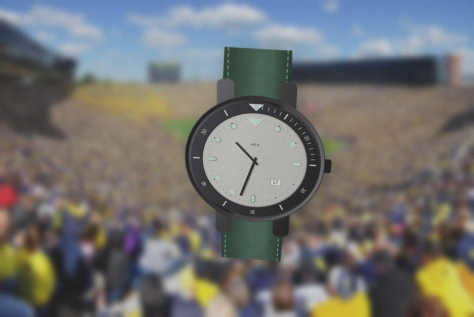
10:33
